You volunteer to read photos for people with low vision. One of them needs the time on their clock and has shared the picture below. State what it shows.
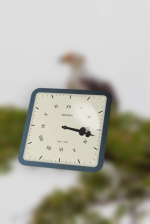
3:17
